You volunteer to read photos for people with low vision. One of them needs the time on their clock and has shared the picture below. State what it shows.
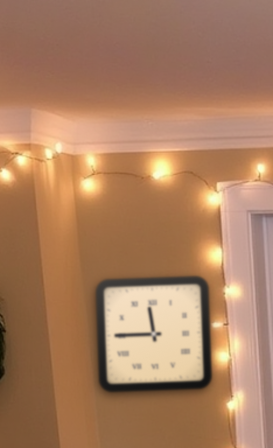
11:45
